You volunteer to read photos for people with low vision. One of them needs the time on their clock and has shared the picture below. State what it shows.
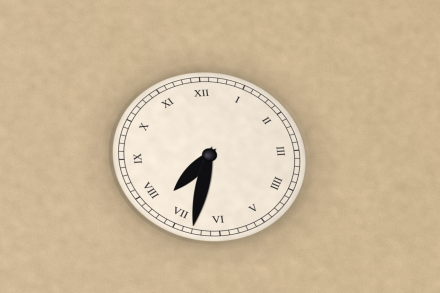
7:33
